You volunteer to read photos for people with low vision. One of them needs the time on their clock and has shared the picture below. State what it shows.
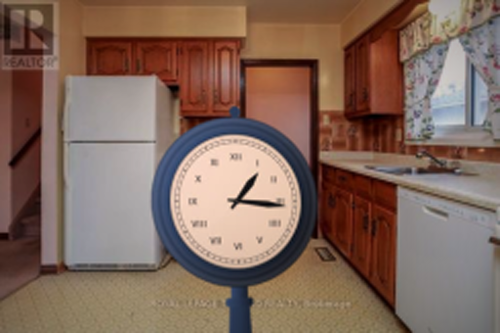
1:16
